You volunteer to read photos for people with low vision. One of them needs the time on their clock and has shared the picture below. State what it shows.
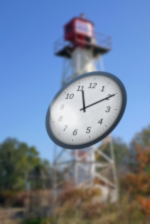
11:10
